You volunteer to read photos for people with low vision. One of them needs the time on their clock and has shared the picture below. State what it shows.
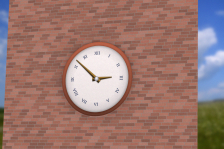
2:52
